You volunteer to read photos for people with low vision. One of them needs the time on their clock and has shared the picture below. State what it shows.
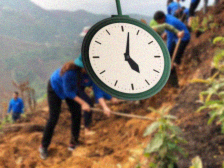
5:02
